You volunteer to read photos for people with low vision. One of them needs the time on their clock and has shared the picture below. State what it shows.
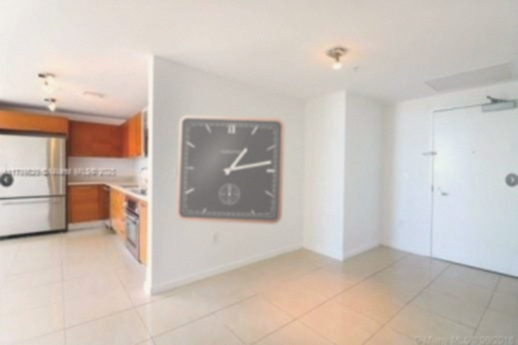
1:13
